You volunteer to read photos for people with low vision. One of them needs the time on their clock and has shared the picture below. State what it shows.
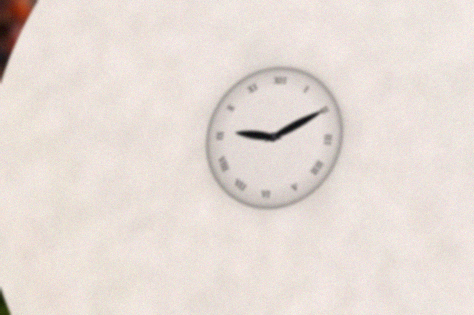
9:10
